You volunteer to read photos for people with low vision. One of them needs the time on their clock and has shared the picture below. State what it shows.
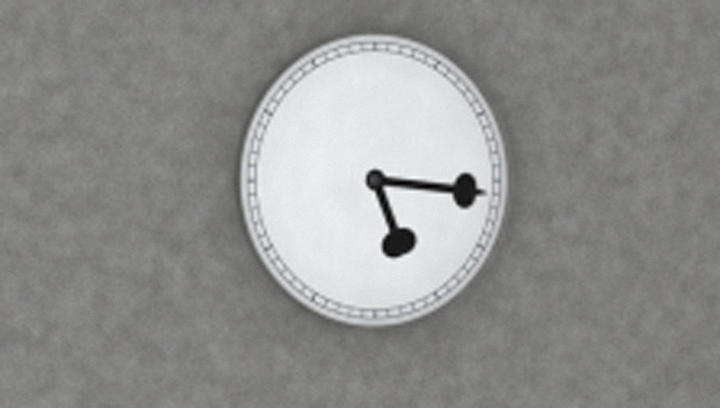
5:16
